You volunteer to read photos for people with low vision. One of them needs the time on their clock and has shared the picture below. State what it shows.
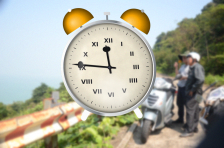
11:46
